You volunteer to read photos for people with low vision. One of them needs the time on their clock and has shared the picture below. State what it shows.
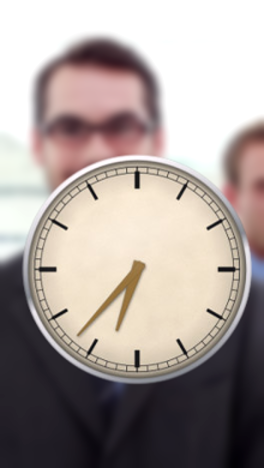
6:37
